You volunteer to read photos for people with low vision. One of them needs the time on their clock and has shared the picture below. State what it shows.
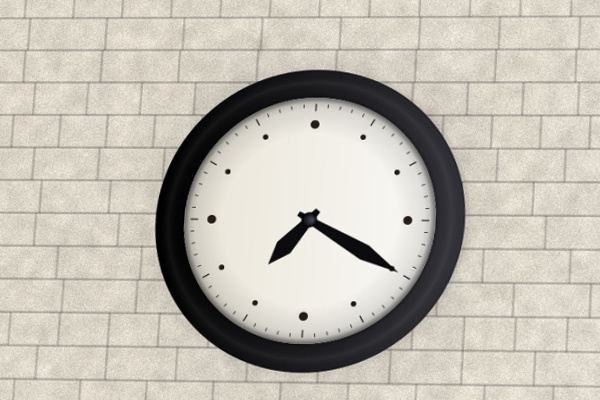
7:20
